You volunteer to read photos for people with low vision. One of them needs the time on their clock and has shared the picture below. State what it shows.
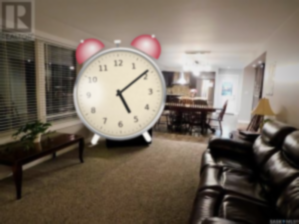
5:09
